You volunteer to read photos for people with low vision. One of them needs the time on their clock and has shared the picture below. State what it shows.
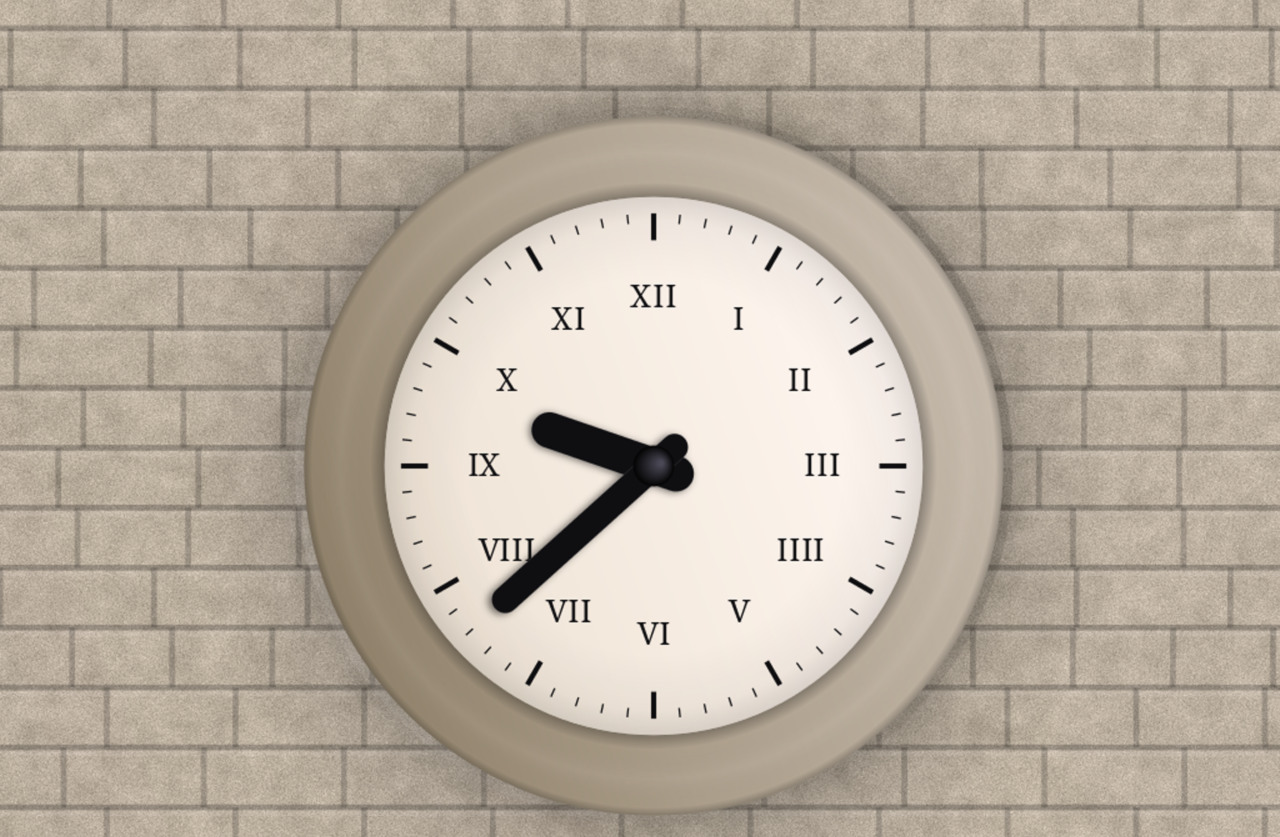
9:38
